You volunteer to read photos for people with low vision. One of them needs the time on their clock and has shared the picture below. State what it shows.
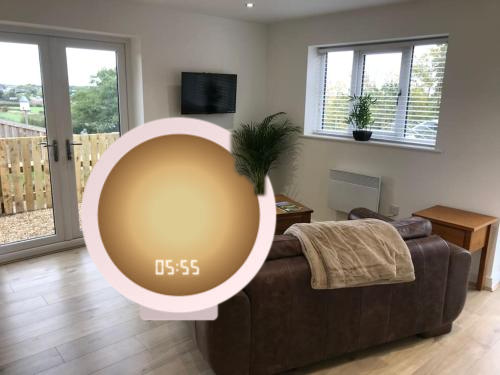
5:55
